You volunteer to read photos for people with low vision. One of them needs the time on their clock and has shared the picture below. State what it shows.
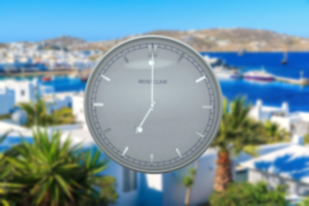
7:00
